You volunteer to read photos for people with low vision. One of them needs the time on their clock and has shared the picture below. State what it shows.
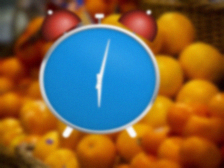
6:02
